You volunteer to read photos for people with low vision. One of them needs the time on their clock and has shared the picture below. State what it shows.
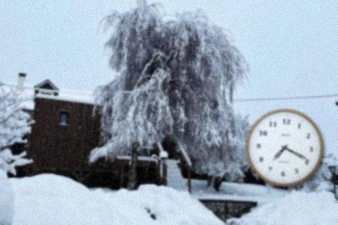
7:19
